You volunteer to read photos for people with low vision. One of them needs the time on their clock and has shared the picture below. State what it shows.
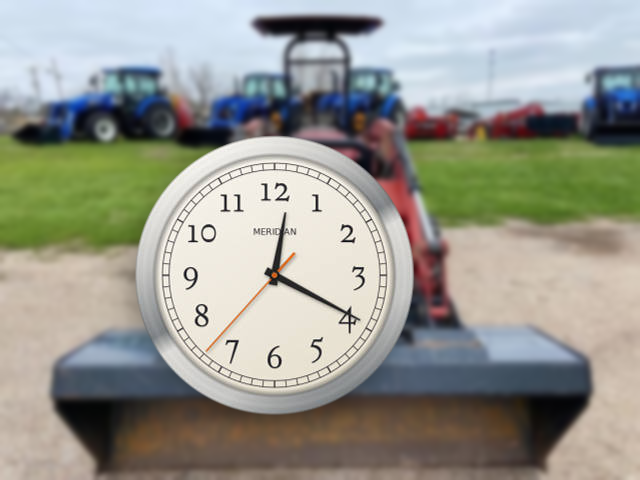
12:19:37
